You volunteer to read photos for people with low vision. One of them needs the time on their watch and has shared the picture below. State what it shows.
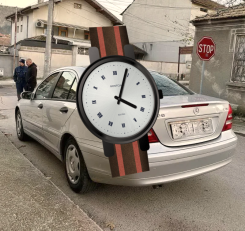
4:04
